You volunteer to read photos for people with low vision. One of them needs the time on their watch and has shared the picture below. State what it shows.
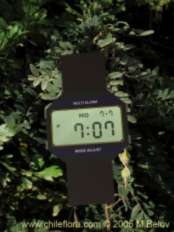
7:07
